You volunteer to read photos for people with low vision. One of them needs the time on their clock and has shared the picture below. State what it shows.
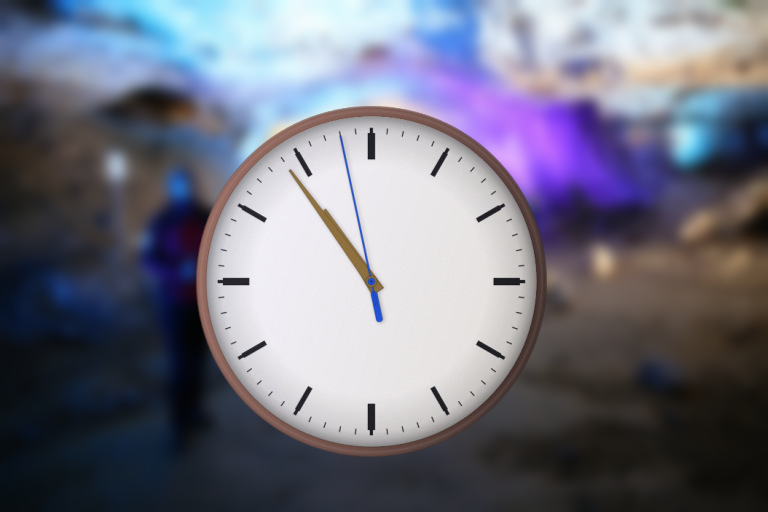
10:53:58
